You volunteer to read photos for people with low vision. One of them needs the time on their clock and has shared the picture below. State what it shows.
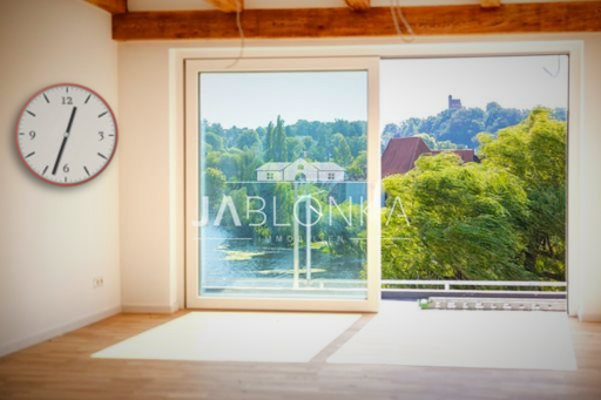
12:33
